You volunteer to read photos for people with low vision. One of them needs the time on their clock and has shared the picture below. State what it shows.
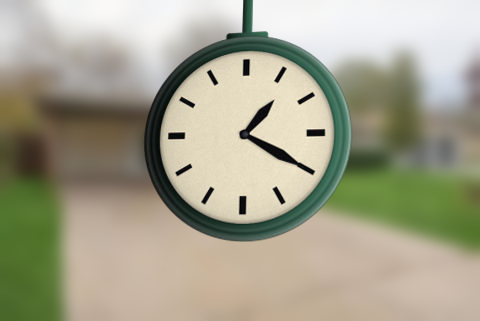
1:20
